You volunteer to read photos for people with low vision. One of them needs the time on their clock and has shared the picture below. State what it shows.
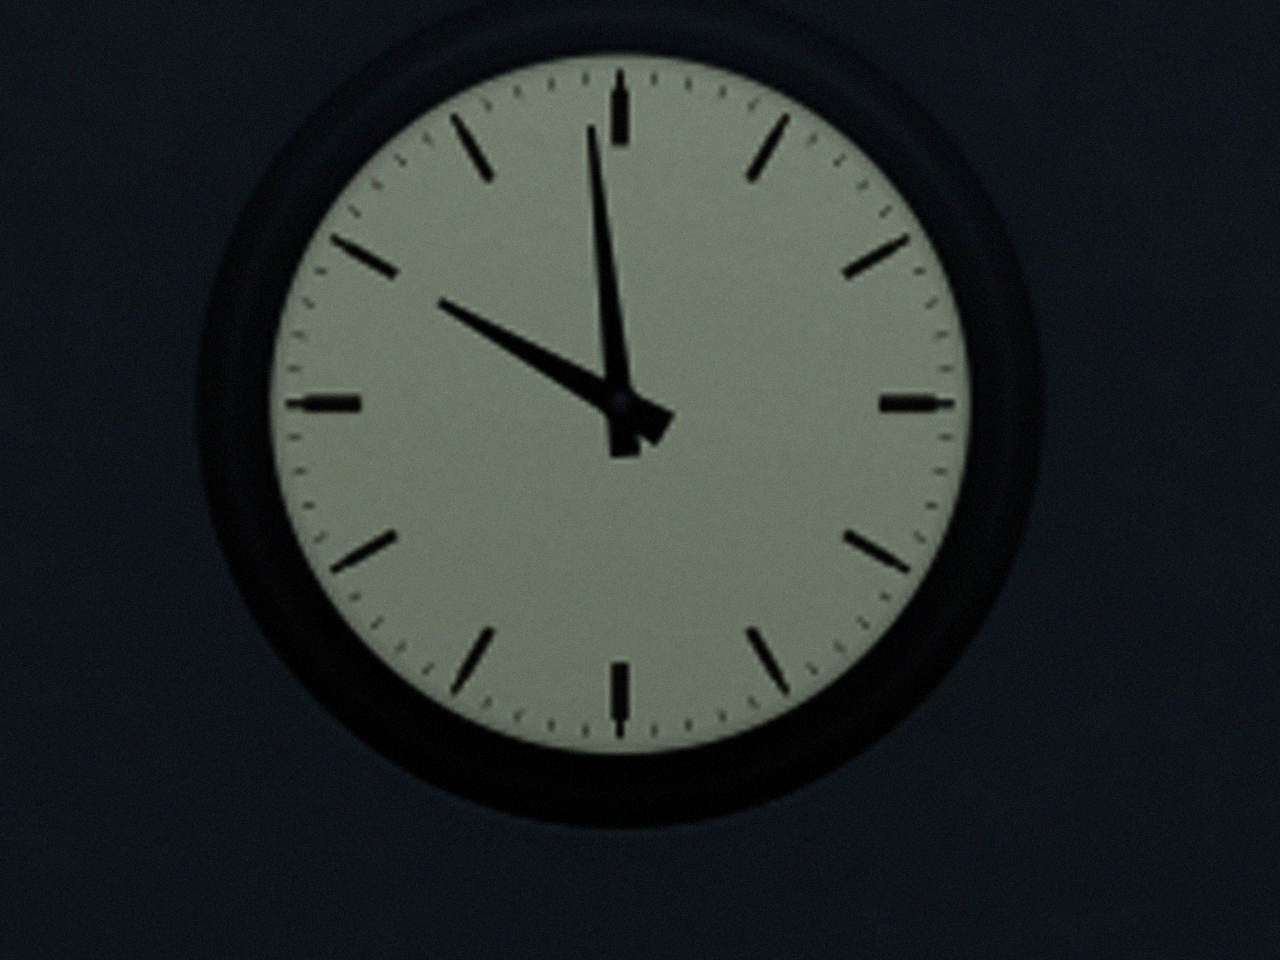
9:59
